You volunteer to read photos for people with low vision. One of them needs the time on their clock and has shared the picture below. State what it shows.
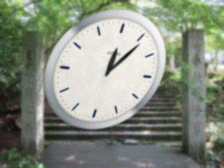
12:06
